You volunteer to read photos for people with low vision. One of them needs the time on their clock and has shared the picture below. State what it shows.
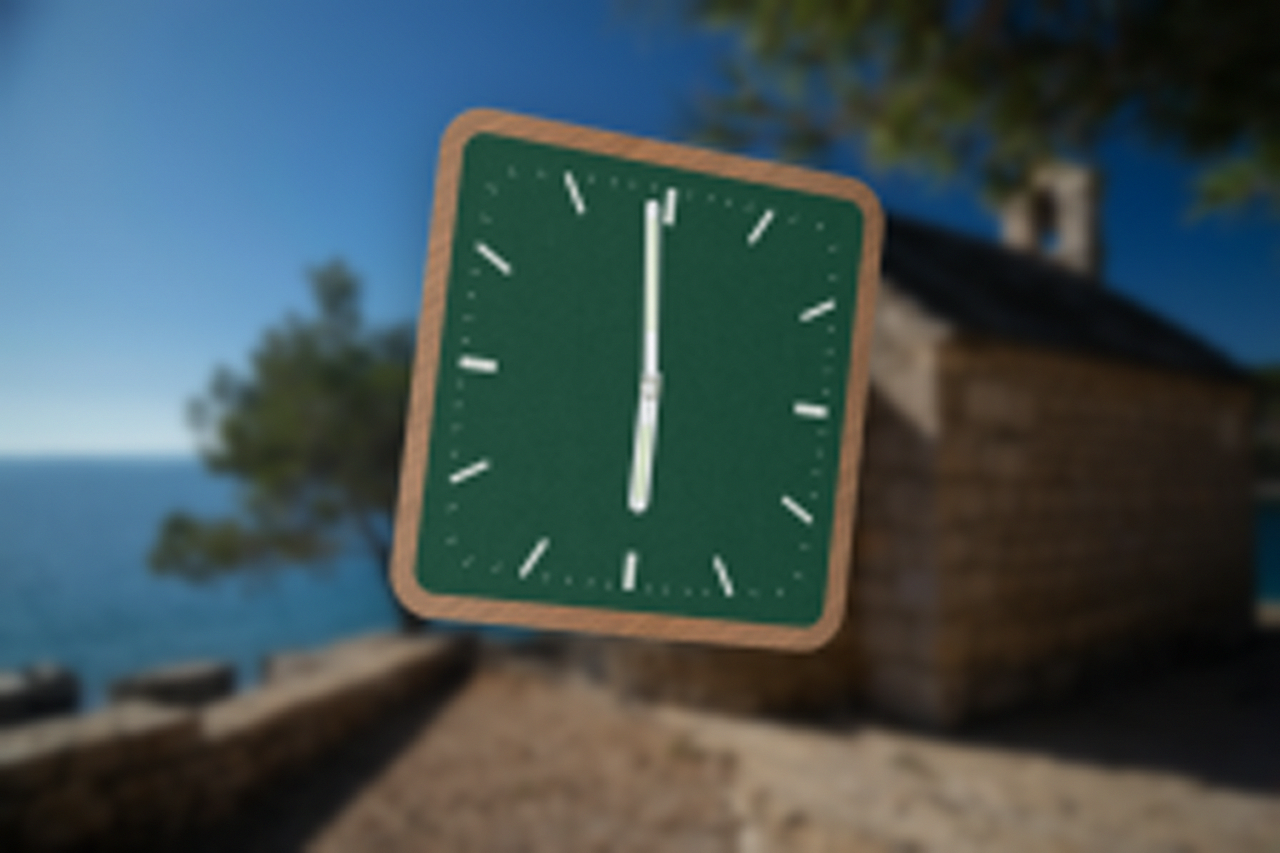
5:59
